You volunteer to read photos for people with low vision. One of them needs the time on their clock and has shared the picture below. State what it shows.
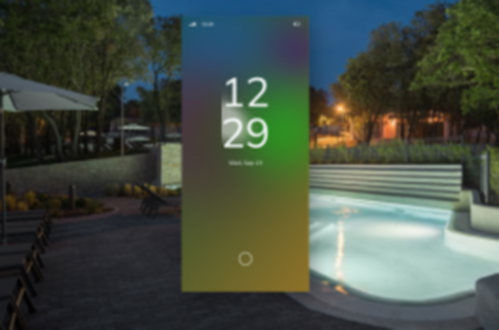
12:29
